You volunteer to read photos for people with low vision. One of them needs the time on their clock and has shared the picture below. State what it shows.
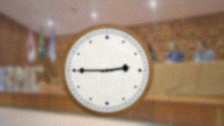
2:45
